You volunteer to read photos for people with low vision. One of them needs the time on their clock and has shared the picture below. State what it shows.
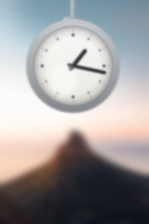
1:17
